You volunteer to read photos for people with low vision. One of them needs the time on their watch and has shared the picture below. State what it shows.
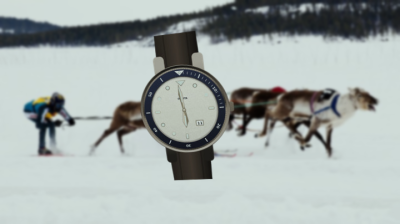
5:59
